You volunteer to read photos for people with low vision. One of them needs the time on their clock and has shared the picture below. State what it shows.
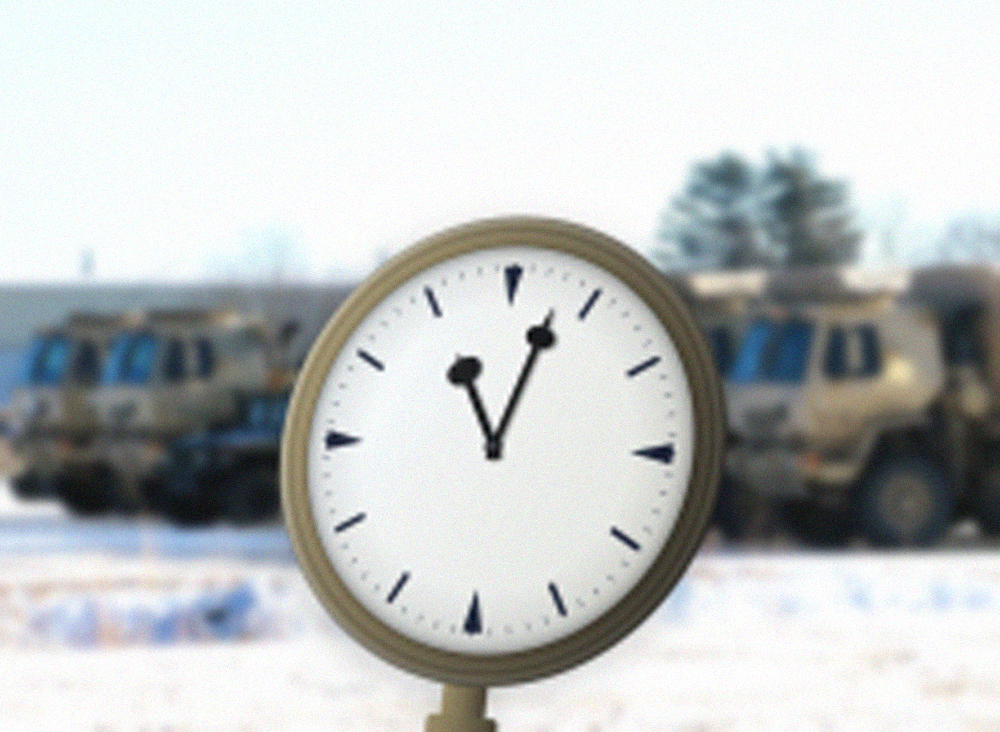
11:03
